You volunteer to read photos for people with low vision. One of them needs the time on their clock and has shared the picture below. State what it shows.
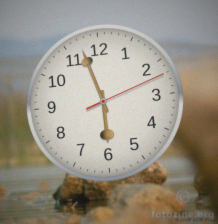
5:57:12
